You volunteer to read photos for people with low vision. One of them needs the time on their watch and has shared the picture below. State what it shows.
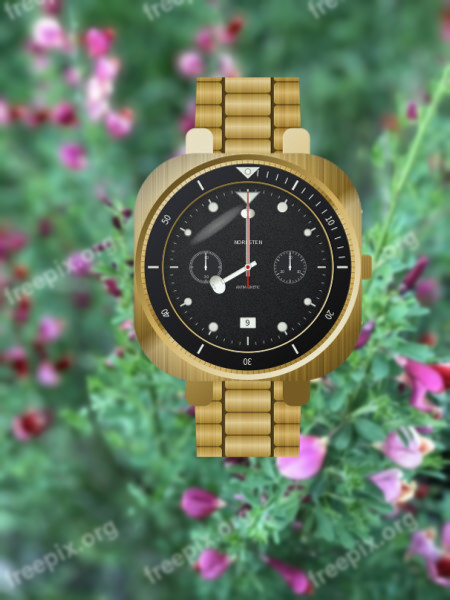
8:00
